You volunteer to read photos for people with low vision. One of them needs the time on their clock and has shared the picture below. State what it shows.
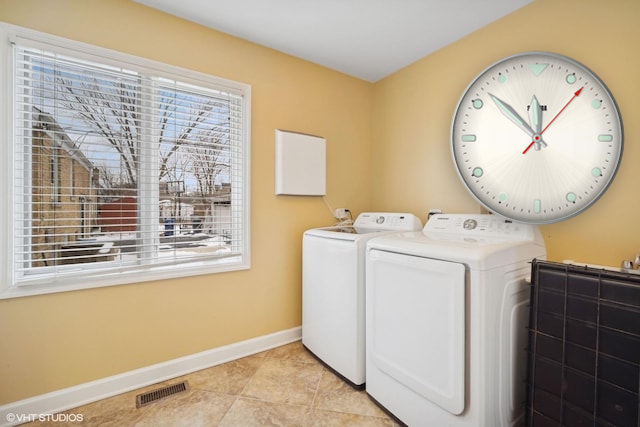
11:52:07
